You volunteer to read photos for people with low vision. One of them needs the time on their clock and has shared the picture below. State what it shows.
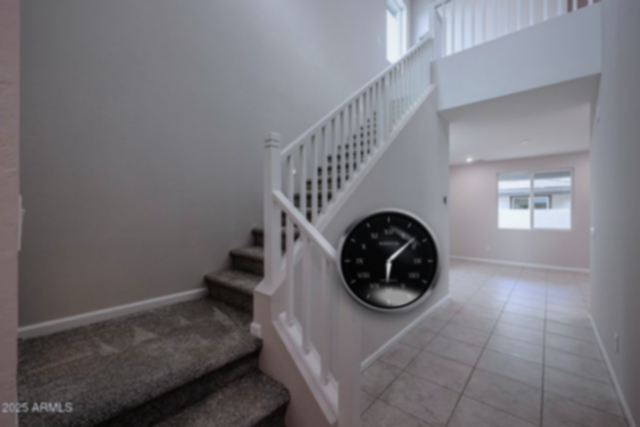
6:08
